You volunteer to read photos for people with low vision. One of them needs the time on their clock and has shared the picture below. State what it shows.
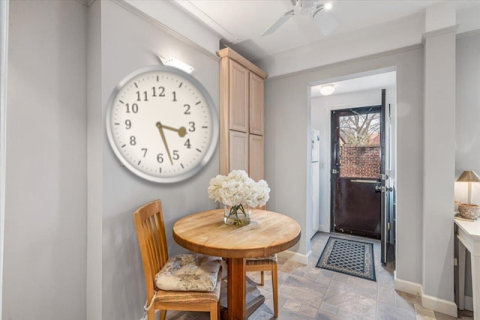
3:27
